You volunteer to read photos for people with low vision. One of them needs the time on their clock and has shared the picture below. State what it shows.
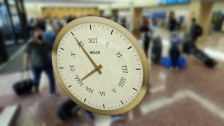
7:55
